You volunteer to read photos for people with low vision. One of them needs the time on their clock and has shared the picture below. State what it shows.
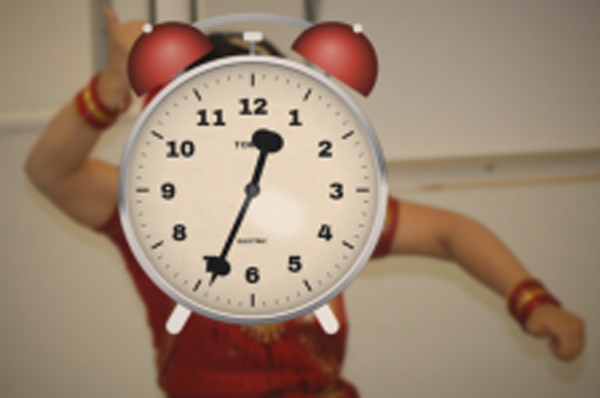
12:34
